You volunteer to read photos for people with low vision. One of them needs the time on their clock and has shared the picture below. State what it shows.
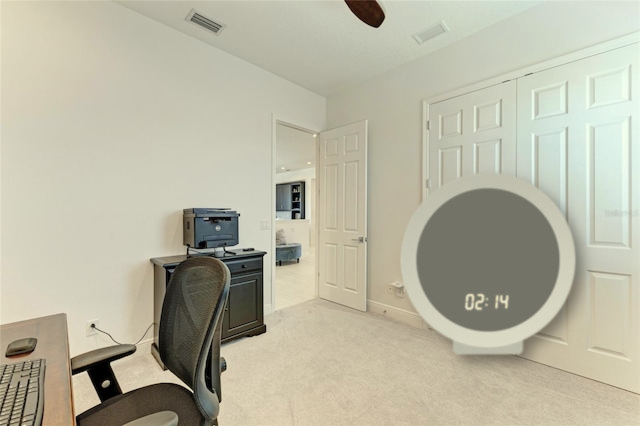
2:14
